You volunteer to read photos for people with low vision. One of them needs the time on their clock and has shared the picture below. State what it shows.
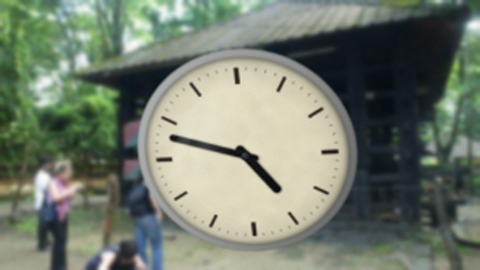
4:48
